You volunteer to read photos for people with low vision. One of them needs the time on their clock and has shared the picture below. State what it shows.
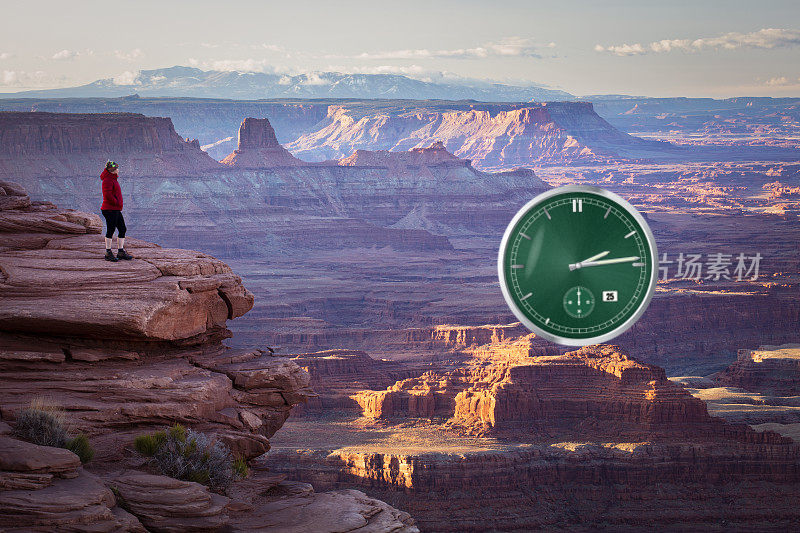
2:14
